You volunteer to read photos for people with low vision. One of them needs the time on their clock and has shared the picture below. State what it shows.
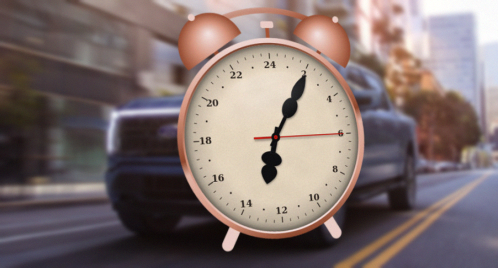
13:05:15
